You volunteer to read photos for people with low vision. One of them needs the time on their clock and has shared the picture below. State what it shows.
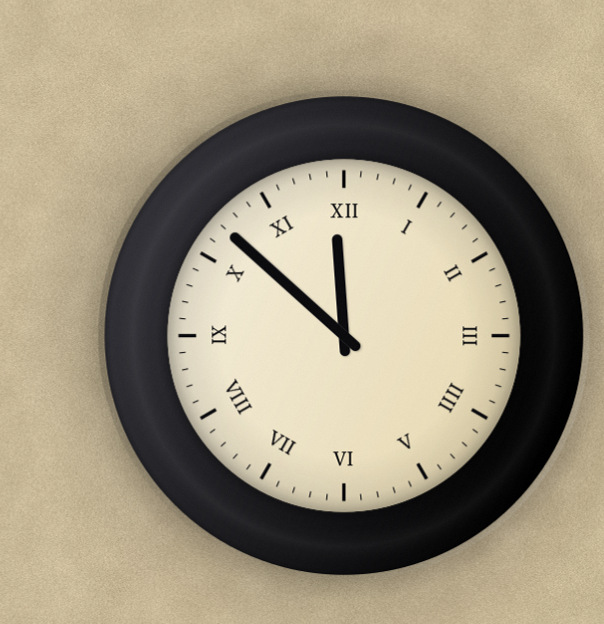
11:52
